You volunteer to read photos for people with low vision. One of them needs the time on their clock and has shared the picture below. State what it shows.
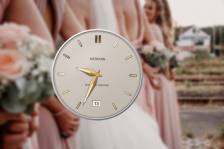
9:34
